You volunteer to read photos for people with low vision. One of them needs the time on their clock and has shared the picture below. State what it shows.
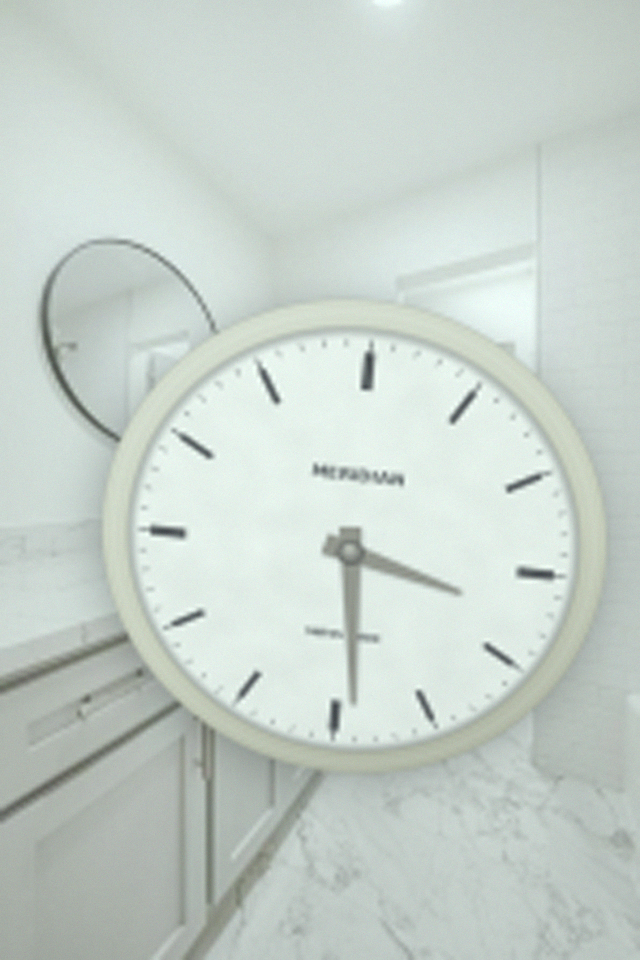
3:29
